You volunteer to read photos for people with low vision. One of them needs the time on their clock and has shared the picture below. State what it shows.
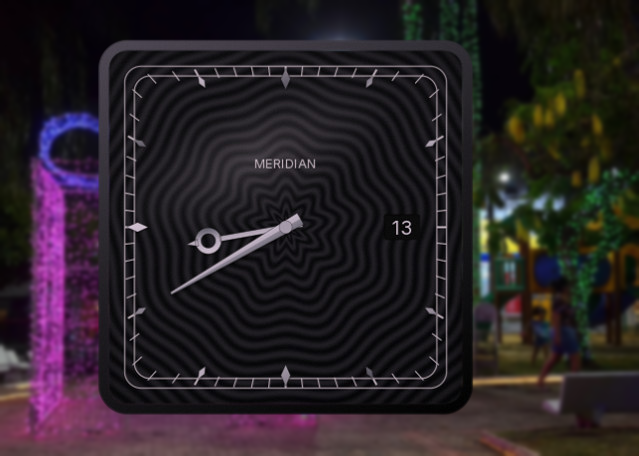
8:40
